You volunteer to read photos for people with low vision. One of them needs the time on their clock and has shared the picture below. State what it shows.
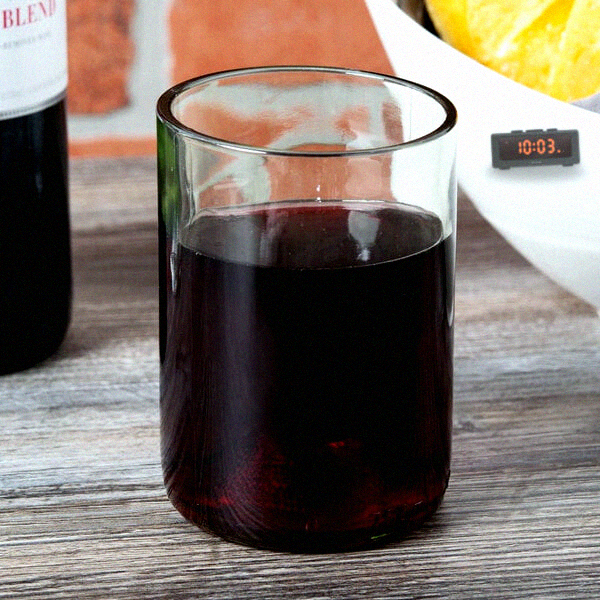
10:03
